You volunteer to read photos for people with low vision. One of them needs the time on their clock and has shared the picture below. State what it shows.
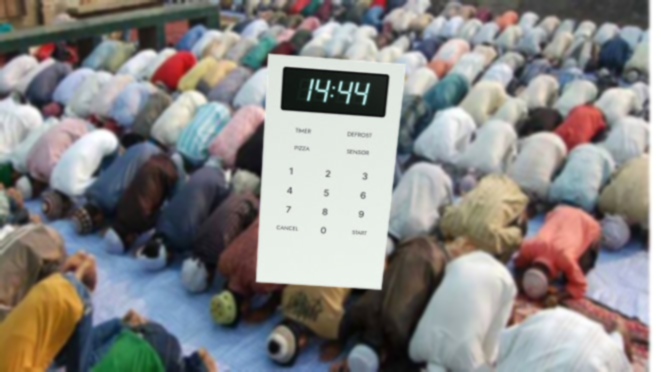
14:44
